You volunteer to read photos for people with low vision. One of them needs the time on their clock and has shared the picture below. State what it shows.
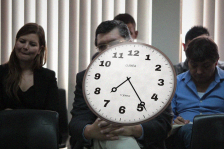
7:24
